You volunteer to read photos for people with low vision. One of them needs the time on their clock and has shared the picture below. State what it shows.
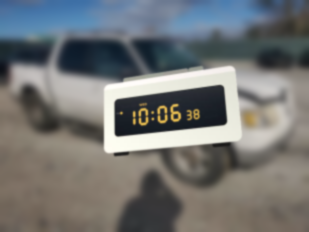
10:06
